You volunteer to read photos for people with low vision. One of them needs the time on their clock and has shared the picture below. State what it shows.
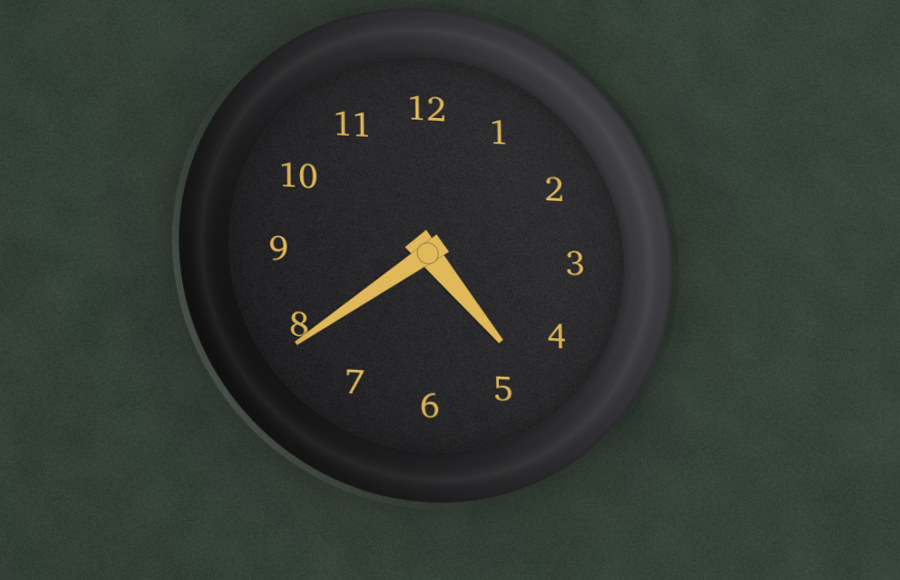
4:39
